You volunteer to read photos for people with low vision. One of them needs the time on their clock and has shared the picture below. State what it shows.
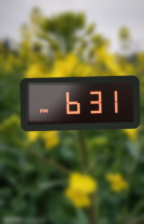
6:31
